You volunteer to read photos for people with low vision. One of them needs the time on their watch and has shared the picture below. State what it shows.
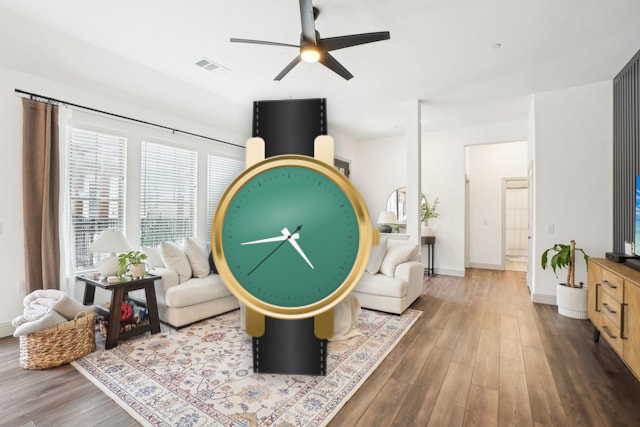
4:43:38
